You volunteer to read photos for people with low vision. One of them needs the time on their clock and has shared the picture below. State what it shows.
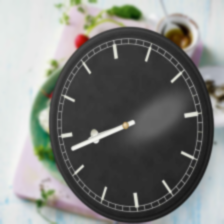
8:43
